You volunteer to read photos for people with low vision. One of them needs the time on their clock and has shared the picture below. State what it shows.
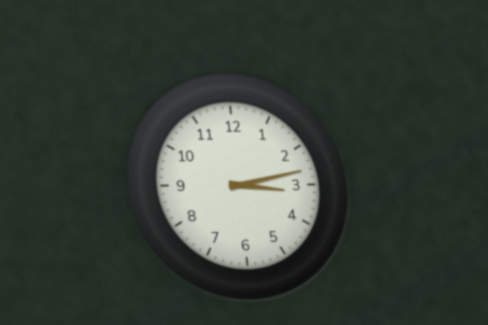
3:13
